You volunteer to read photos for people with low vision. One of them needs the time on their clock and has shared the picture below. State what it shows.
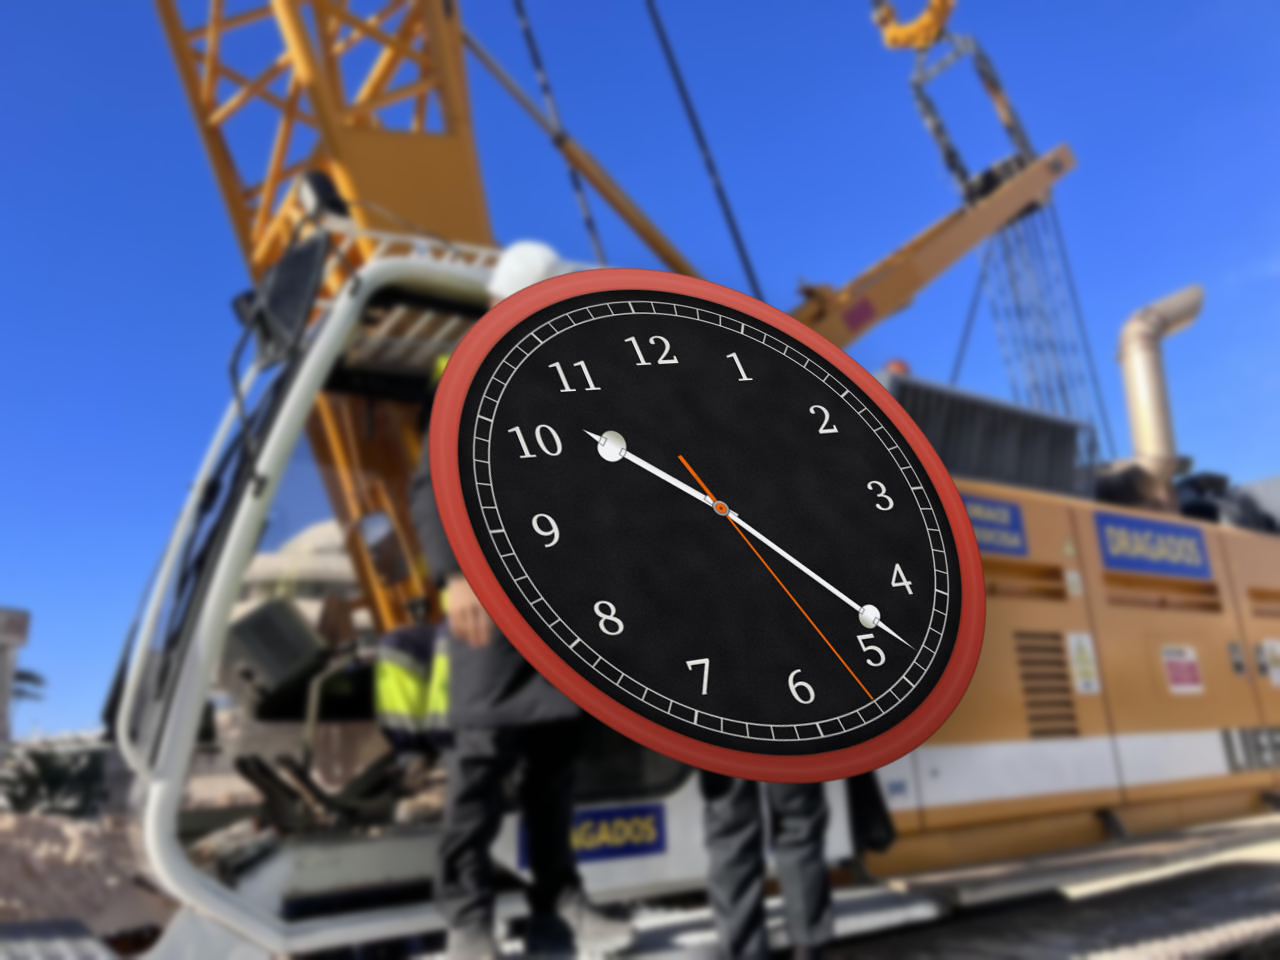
10:23:27
